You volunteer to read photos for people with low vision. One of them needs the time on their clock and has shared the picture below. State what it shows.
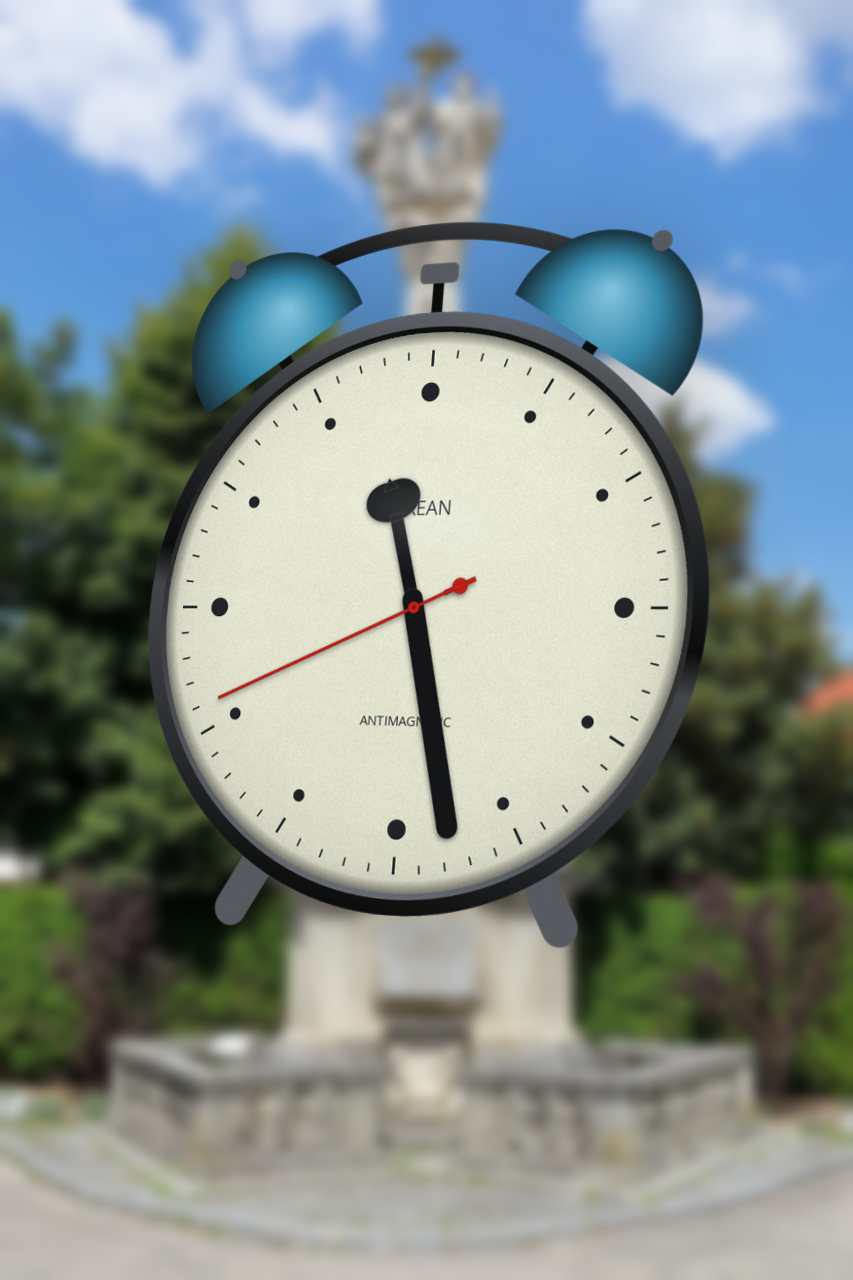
11:27:41
